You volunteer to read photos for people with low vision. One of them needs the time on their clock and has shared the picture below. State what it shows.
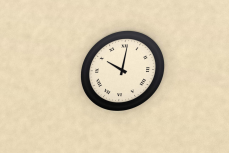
10:01
